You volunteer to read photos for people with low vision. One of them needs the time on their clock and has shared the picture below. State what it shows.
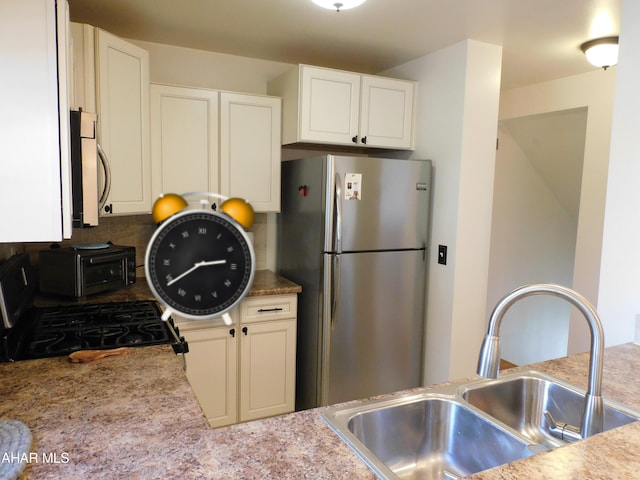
2:39
